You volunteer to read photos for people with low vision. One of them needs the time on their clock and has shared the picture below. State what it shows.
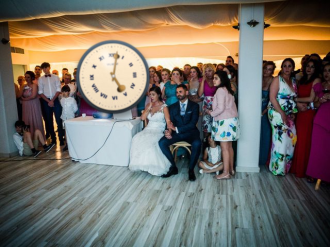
5:02
